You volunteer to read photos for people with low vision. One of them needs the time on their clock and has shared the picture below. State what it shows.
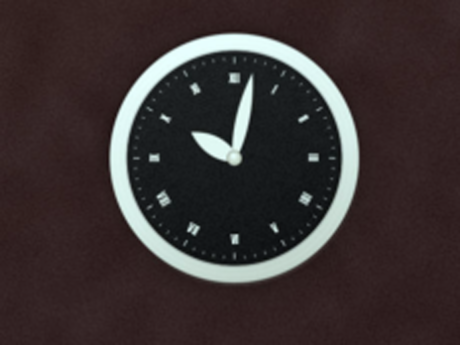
10:02
